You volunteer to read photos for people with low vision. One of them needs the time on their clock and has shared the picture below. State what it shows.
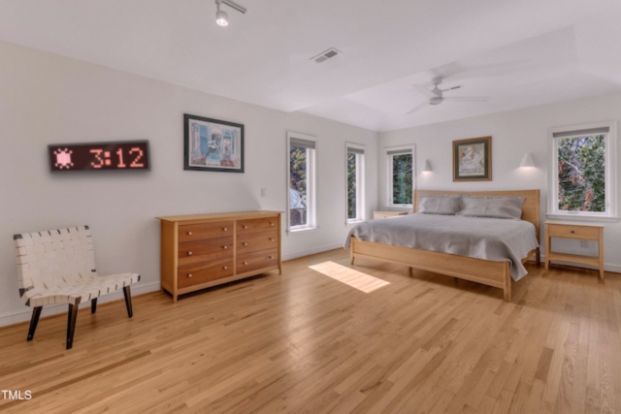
3:12
